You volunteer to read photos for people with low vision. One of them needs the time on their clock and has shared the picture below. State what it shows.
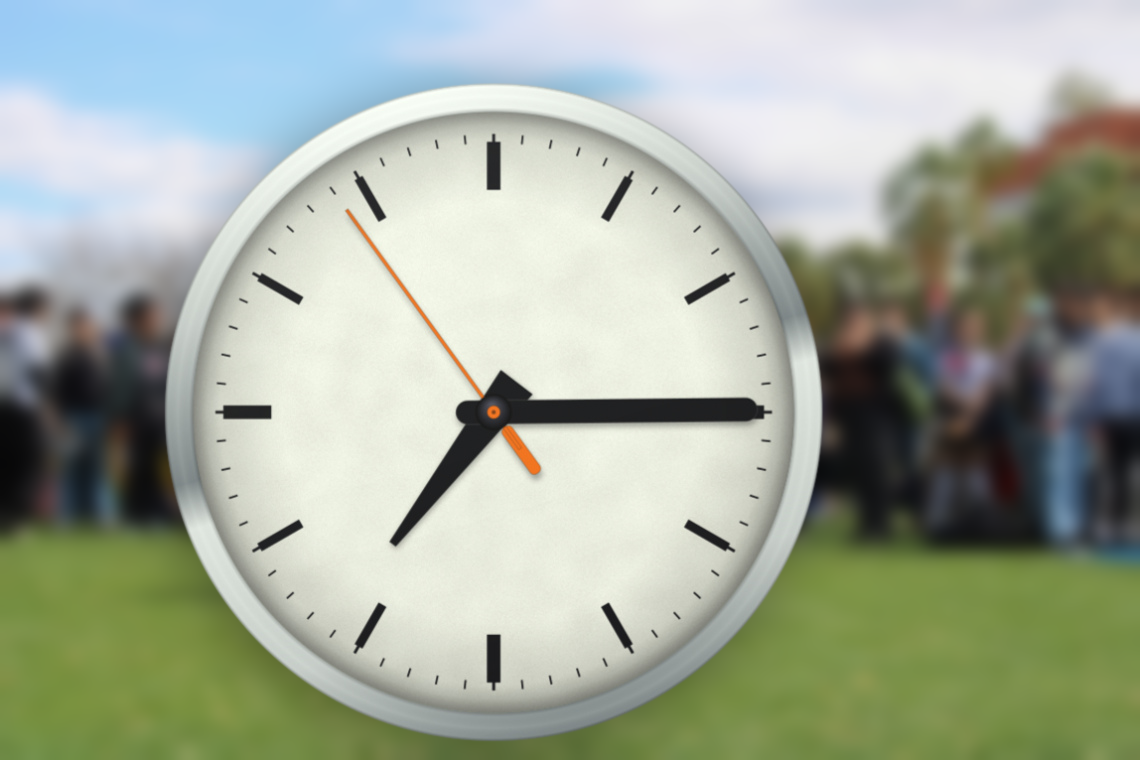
7:14:54
